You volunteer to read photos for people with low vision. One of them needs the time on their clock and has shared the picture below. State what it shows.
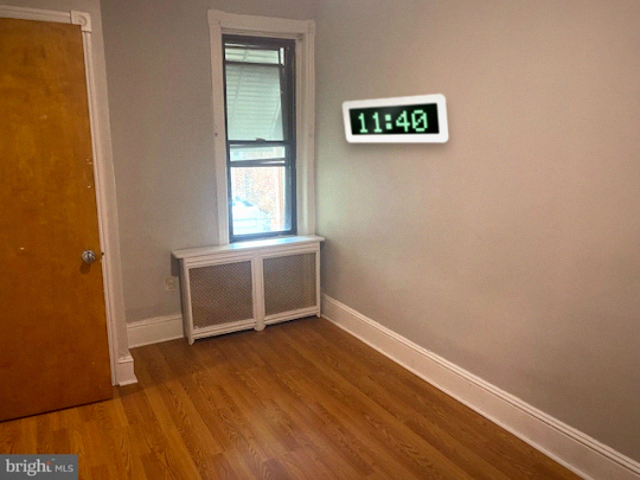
11:40
